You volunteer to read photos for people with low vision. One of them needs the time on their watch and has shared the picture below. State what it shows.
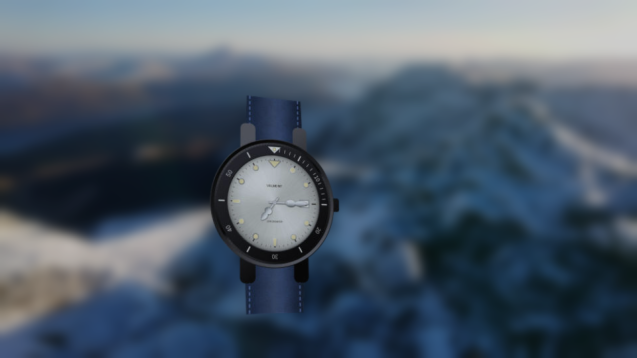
7:15
